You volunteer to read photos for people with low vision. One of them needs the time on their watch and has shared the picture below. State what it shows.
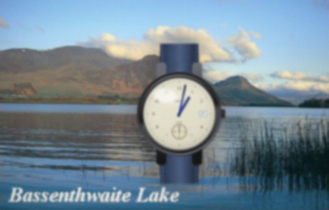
1:02
